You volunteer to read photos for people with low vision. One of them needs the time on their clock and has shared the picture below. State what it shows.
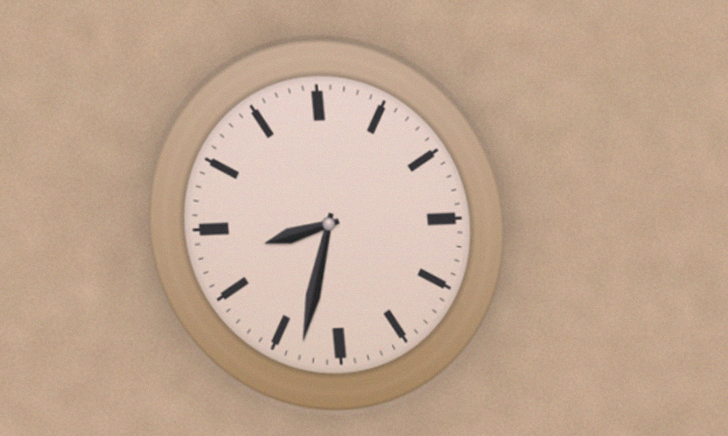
8:33
